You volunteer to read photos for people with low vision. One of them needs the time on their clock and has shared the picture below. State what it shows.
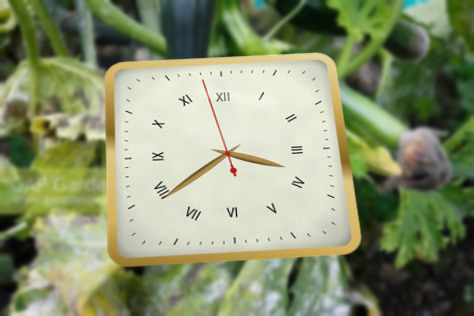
3:38:58
